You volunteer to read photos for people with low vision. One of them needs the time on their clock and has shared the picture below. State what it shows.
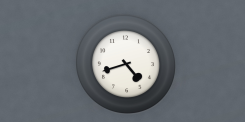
4:42
